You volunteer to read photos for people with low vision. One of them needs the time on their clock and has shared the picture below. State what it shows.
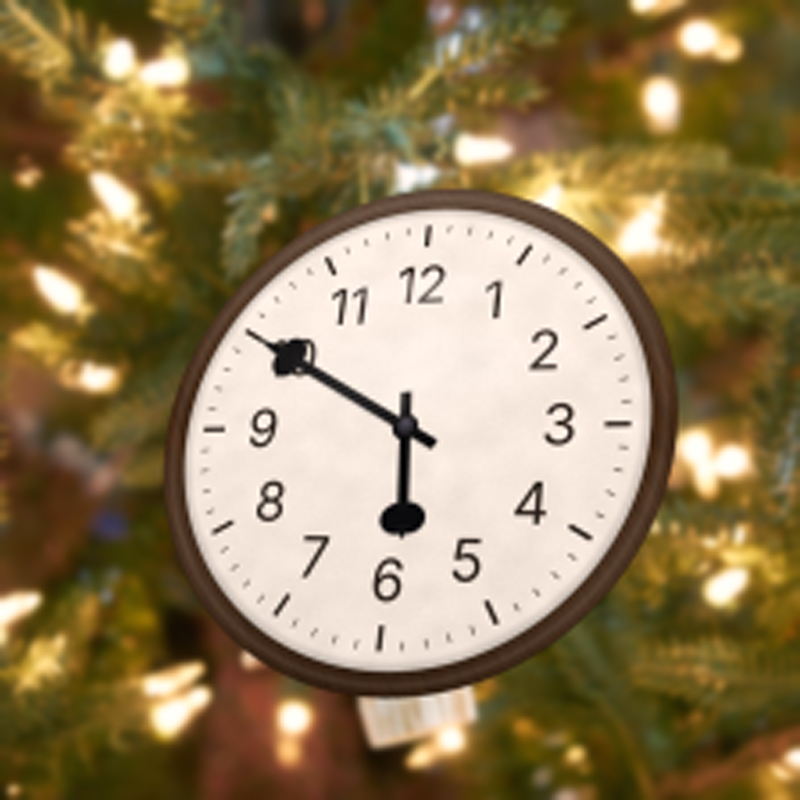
5:50
